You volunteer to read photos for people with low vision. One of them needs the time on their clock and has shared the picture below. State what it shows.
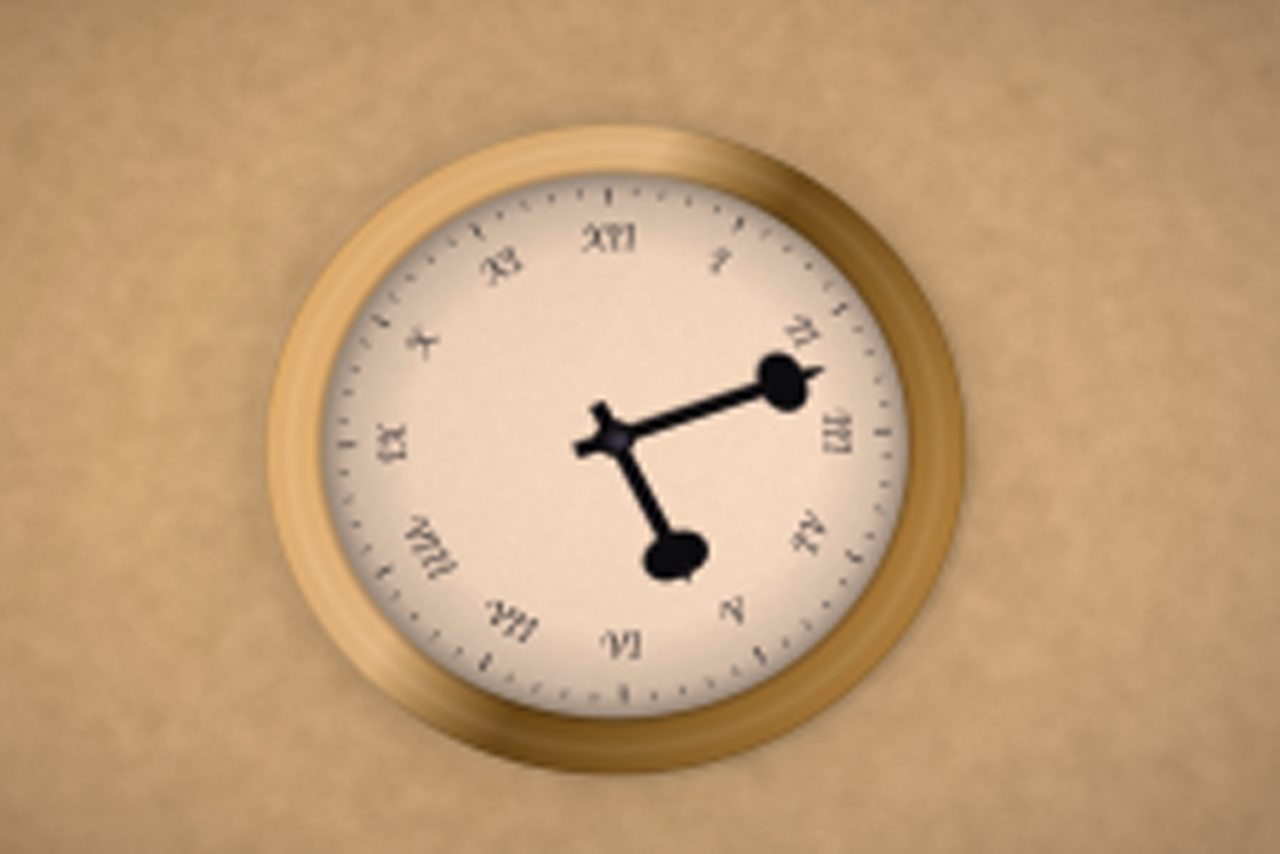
5:12
